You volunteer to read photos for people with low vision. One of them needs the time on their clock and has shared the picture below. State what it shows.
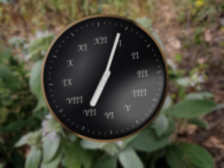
7:04
